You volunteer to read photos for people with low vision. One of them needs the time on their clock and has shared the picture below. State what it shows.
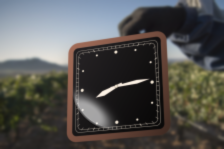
8:14
